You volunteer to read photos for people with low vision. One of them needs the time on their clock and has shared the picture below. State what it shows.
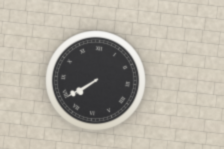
7:39
